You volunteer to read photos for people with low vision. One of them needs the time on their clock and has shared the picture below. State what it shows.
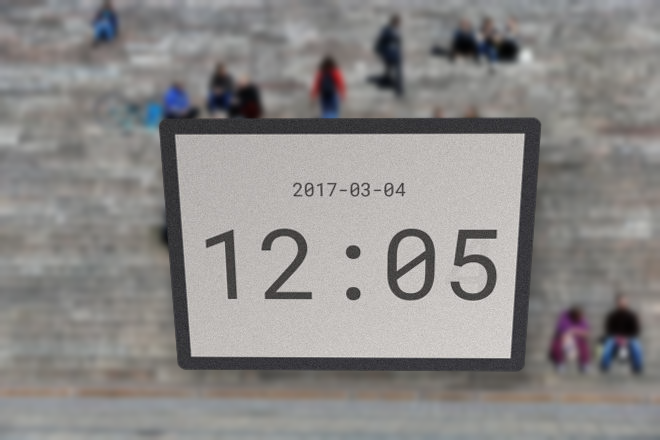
12:05
